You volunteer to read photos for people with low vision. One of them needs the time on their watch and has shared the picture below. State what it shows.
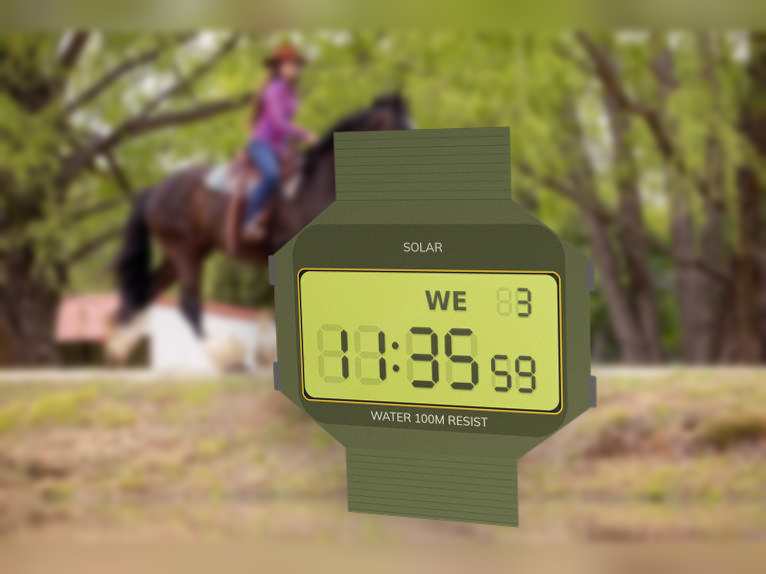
11:35:59
